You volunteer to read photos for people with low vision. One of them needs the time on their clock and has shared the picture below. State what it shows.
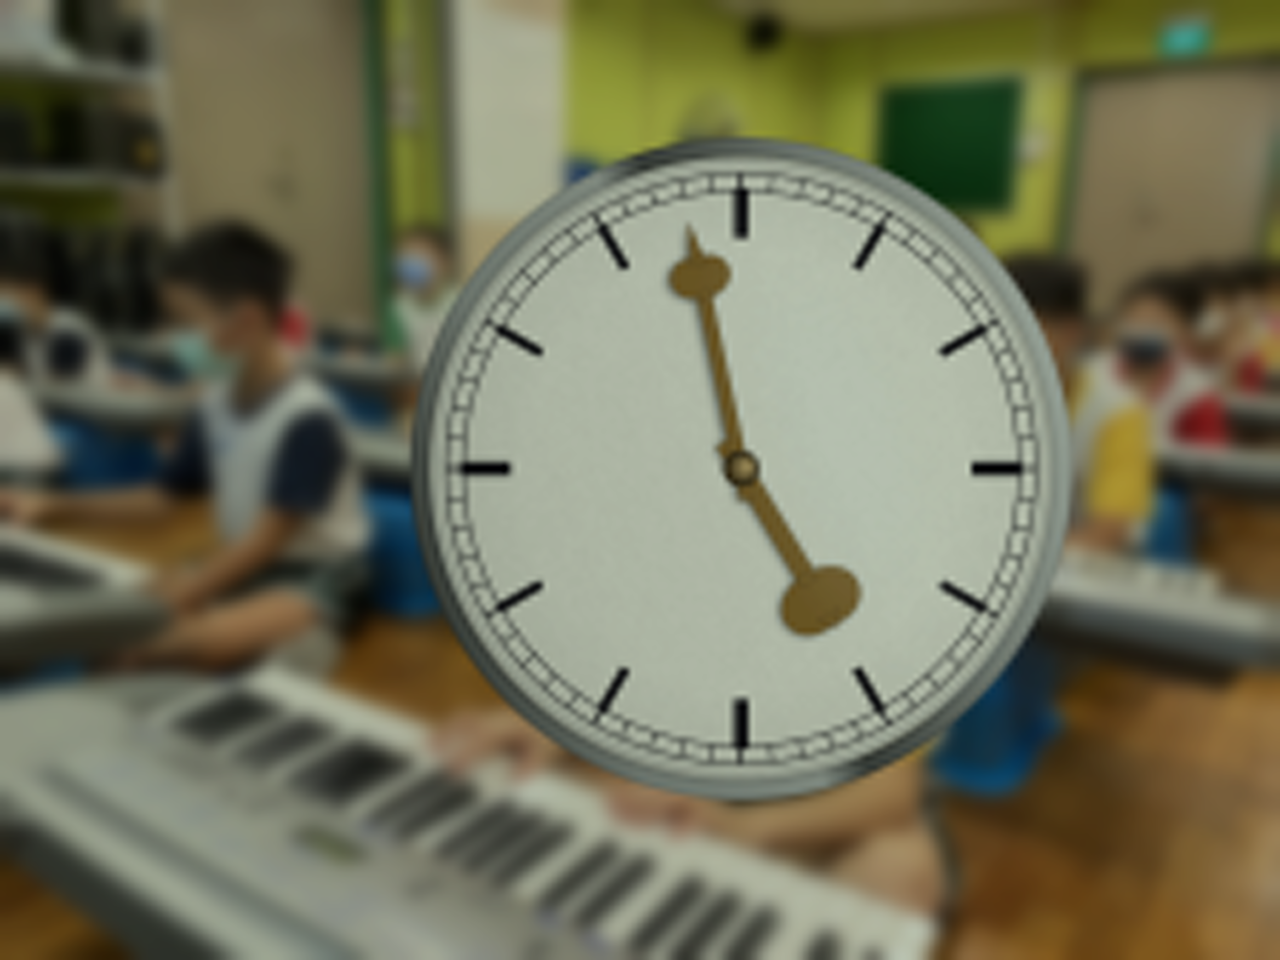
4:58
